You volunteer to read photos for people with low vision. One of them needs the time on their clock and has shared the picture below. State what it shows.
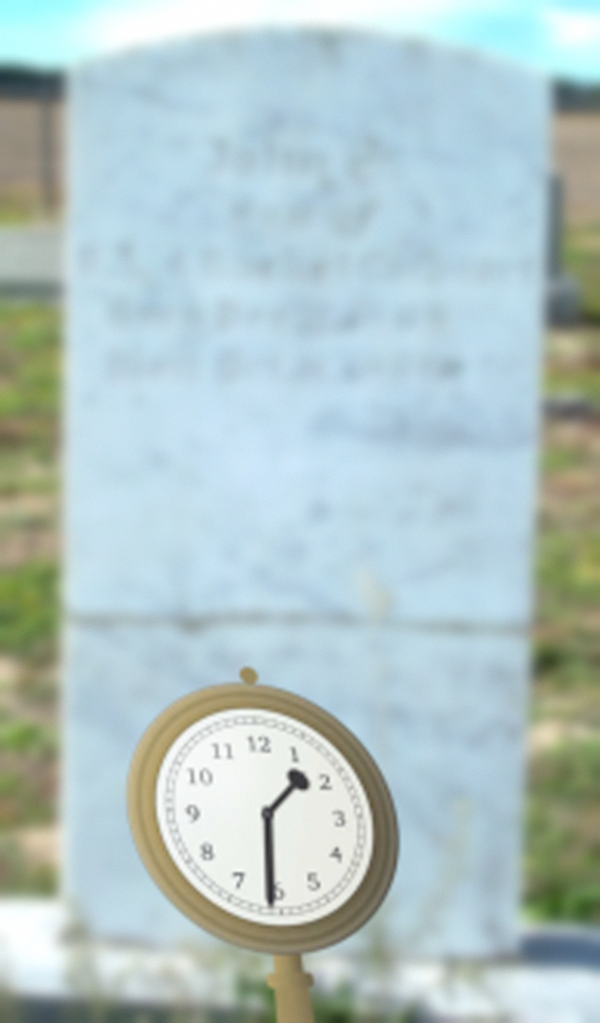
1:31
